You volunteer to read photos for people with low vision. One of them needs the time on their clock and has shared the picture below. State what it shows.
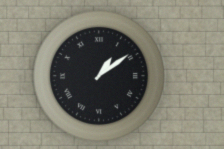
1:09
